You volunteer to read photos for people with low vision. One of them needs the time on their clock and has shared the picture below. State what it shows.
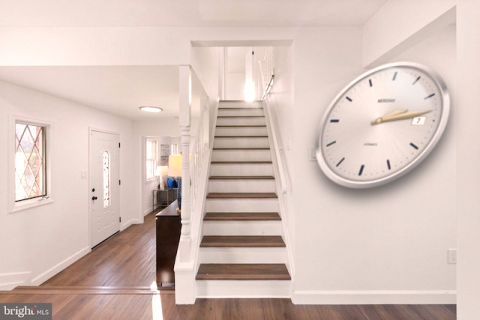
2:13
